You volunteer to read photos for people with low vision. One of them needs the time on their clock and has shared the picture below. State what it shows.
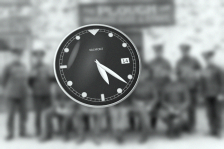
5:22
